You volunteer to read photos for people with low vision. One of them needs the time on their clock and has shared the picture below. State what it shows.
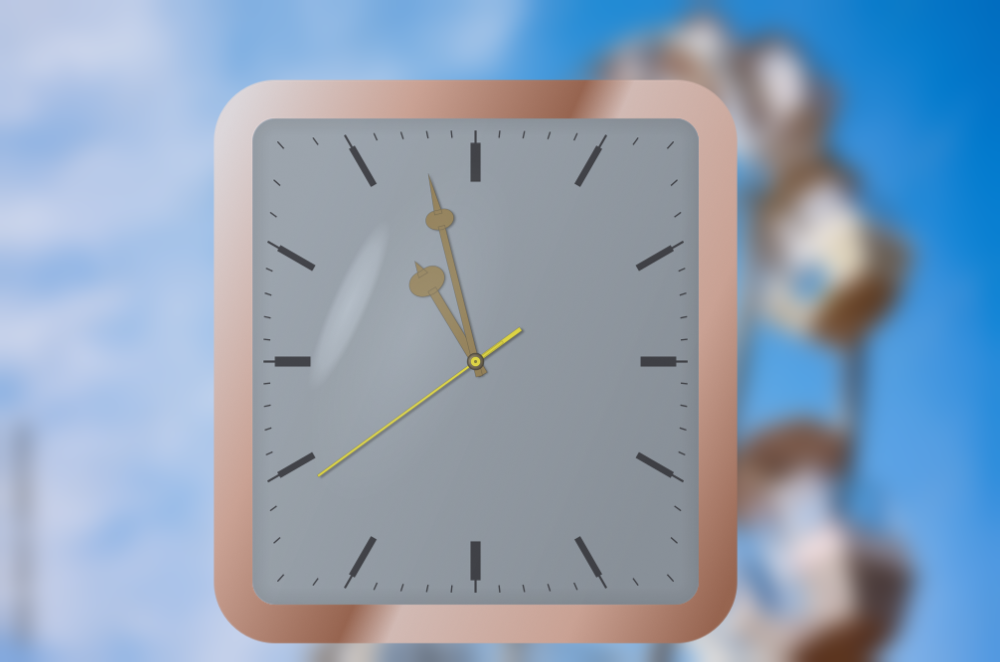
10:57:39
